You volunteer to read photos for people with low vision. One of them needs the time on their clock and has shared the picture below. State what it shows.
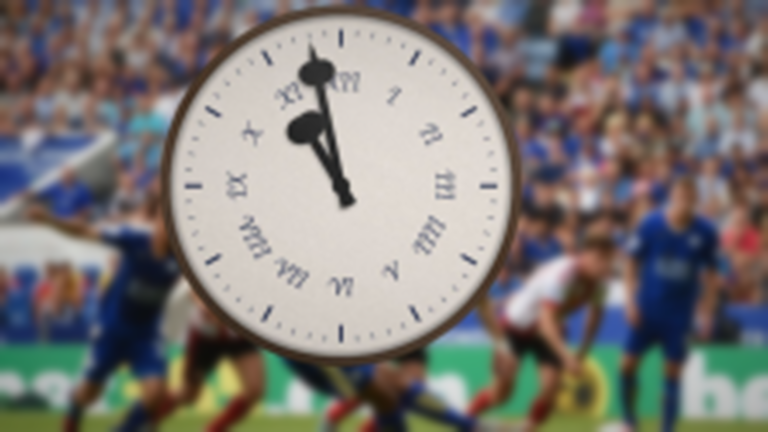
10:58
